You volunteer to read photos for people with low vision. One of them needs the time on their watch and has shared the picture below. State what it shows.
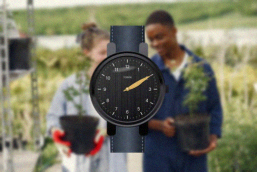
2:10
